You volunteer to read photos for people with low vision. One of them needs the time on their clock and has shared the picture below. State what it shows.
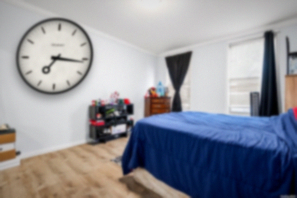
7:16
